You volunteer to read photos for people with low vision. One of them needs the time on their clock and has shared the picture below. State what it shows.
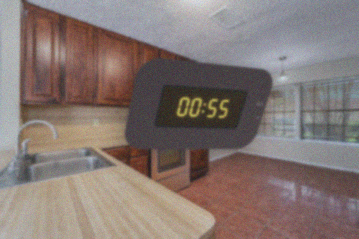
0:55
